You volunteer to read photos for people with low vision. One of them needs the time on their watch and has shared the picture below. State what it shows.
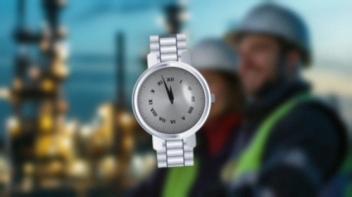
11:57
